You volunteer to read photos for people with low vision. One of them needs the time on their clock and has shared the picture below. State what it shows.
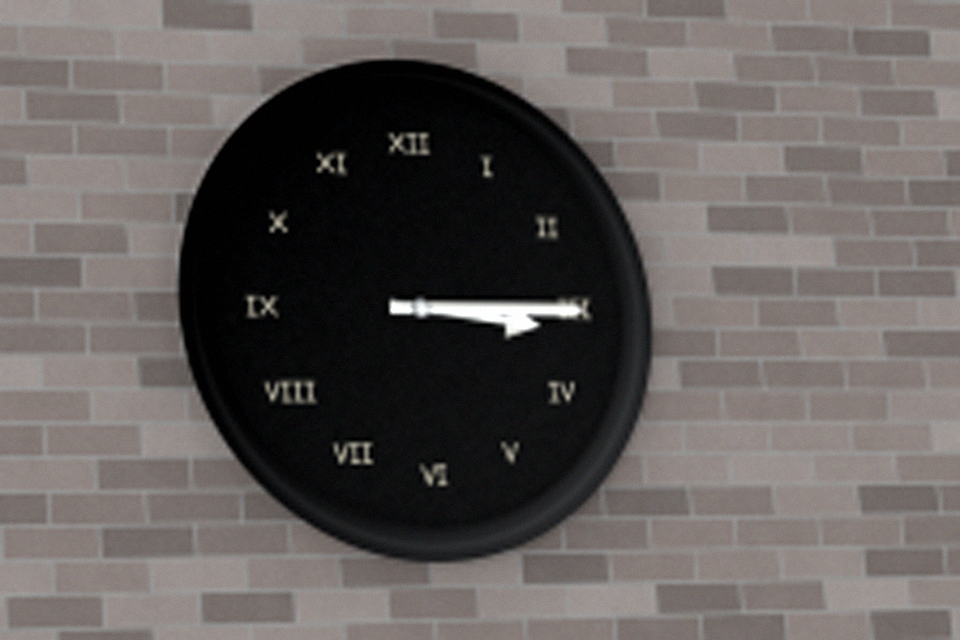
3:15
